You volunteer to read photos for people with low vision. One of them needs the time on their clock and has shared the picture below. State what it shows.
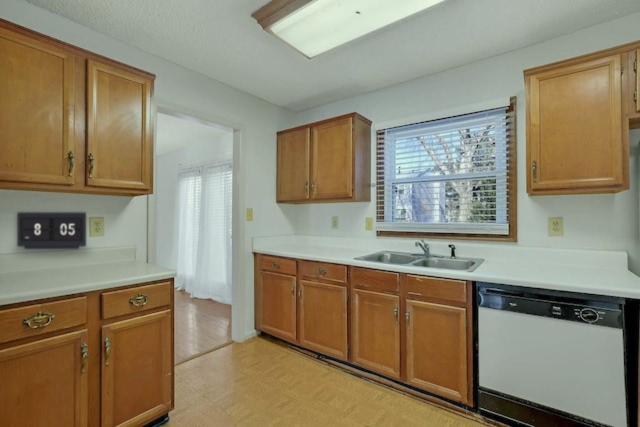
8:05
